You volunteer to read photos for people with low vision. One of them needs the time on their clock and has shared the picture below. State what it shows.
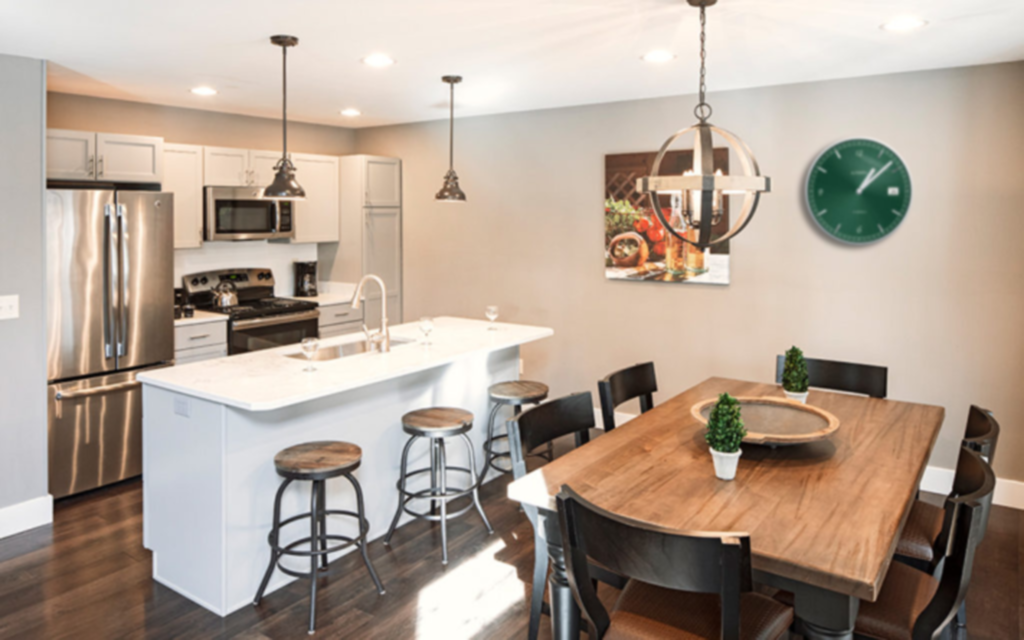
1:08
